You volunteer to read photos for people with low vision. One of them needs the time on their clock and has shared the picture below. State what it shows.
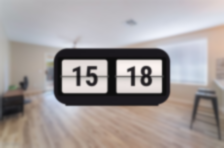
15:18
